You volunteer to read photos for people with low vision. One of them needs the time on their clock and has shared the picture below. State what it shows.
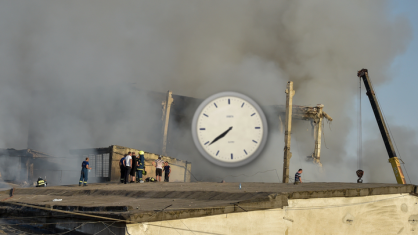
7:39
